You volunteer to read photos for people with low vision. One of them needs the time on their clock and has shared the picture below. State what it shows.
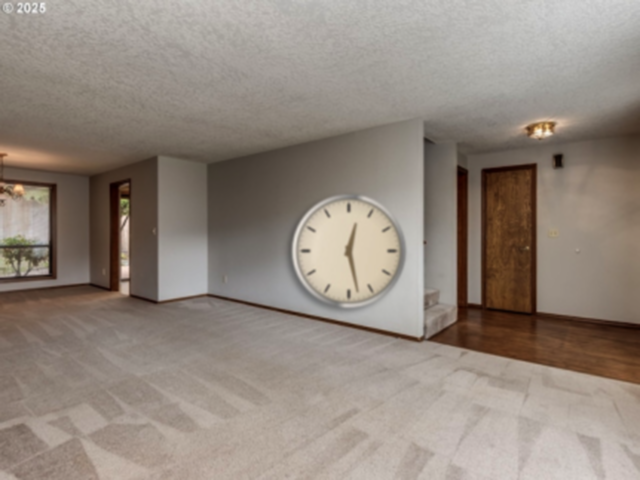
12:28
